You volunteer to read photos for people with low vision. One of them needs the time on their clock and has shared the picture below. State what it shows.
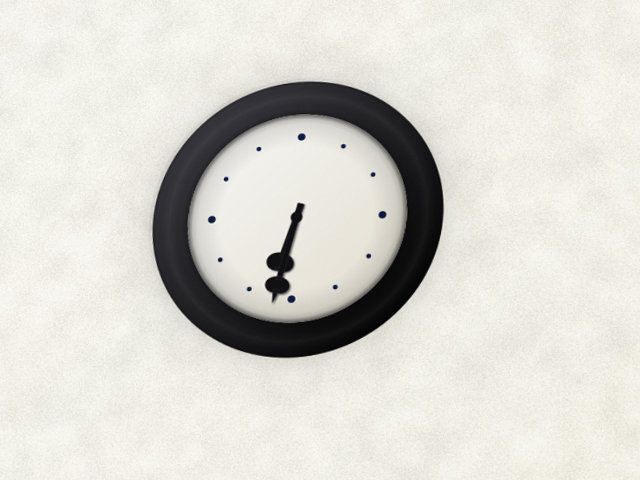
6:32
